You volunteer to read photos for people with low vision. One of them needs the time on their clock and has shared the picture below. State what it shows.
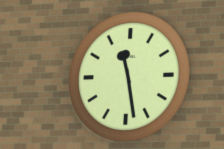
11:28
